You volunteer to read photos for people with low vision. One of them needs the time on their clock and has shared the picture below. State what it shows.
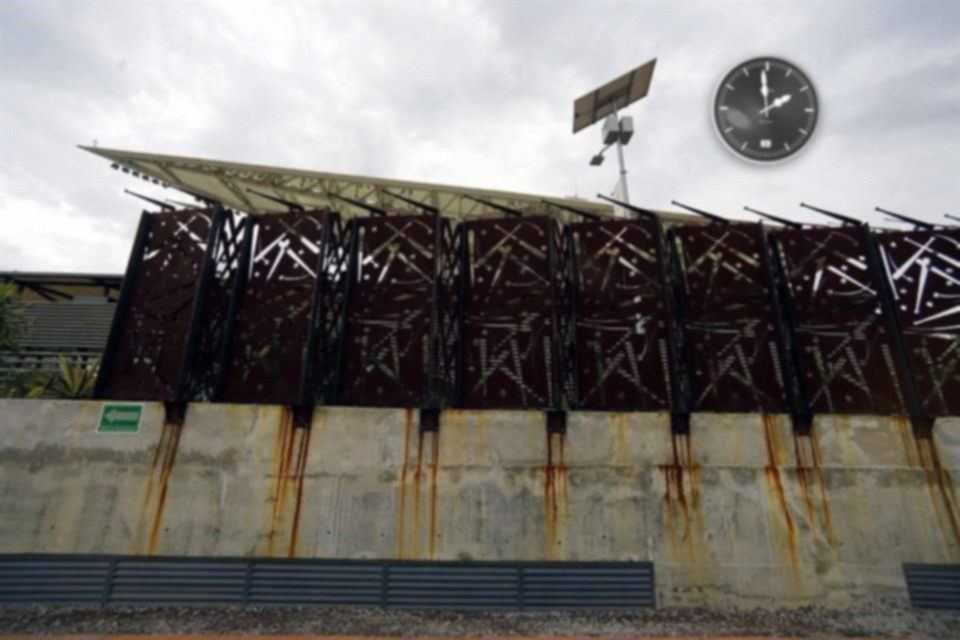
1:59
